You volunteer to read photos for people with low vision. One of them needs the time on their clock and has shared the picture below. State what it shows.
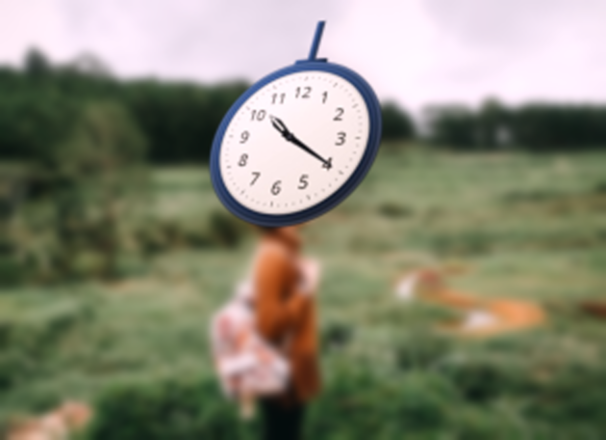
10:20
